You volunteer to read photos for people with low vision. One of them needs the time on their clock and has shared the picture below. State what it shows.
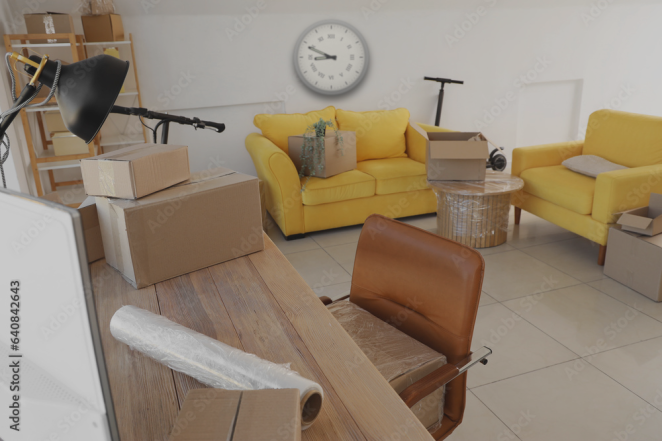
8:49
